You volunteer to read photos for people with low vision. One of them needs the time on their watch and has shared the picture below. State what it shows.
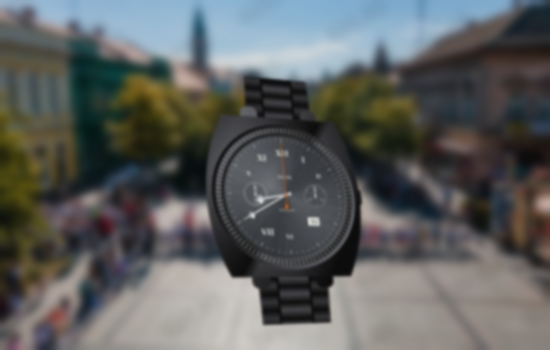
8:40
